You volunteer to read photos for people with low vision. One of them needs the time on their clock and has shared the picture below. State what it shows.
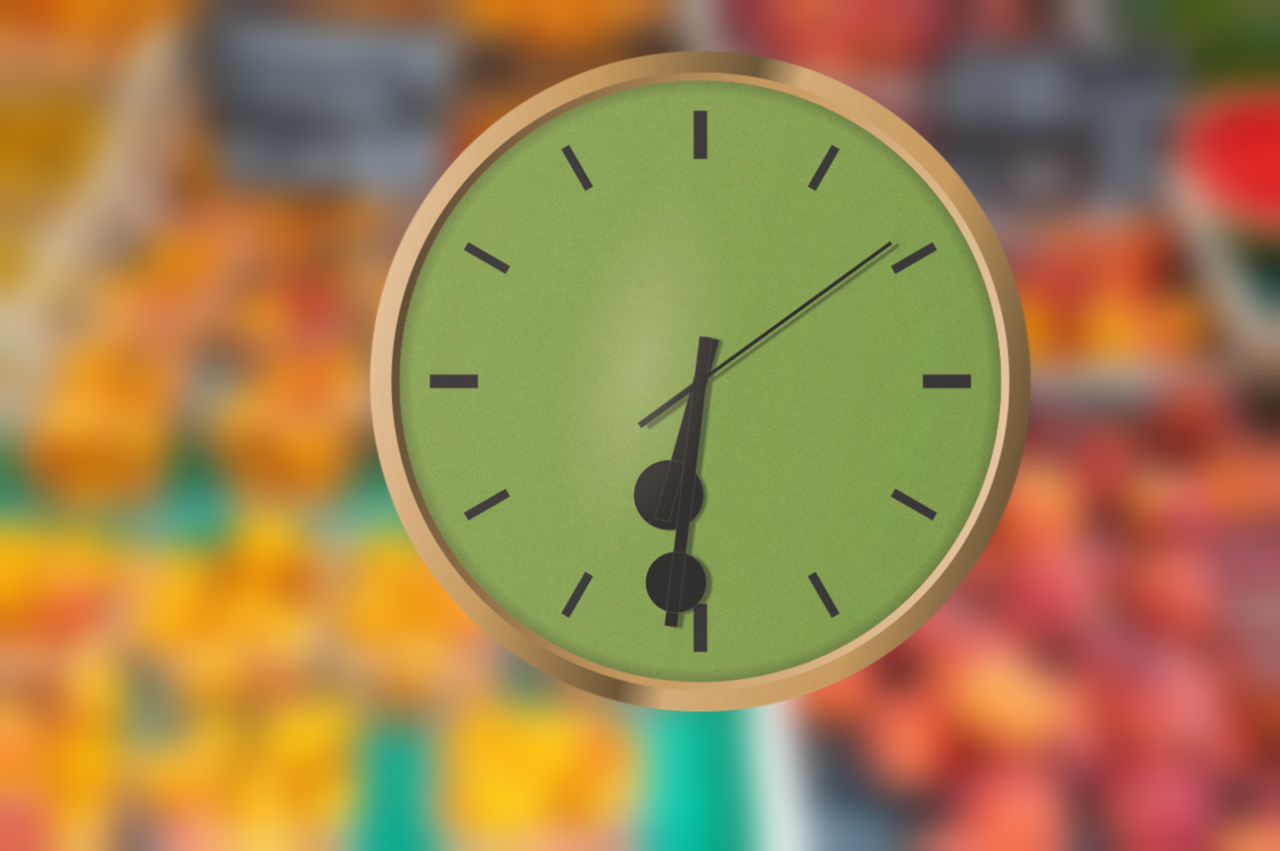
6:31:09
